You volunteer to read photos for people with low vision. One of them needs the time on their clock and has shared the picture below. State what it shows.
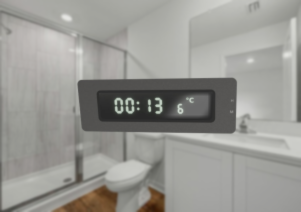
0:13
